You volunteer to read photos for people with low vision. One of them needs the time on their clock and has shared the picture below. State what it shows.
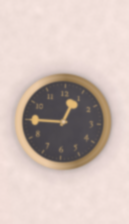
12:45
